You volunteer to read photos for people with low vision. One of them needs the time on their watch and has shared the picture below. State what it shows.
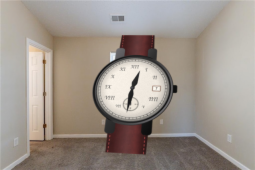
12:31
